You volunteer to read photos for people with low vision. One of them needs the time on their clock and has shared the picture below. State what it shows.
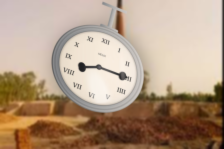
8:15
